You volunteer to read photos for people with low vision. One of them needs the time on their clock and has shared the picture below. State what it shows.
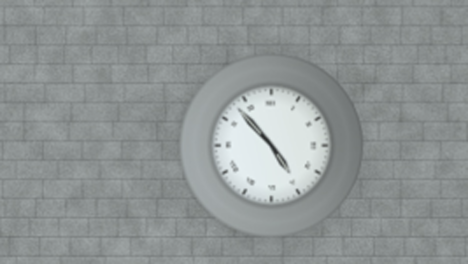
4:53
